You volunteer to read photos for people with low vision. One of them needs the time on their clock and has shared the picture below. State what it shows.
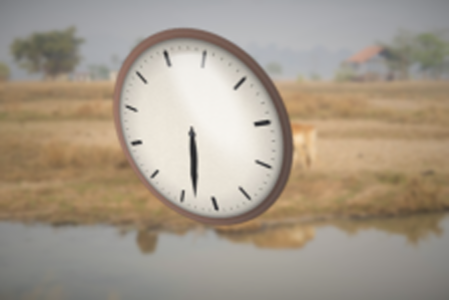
6:33
